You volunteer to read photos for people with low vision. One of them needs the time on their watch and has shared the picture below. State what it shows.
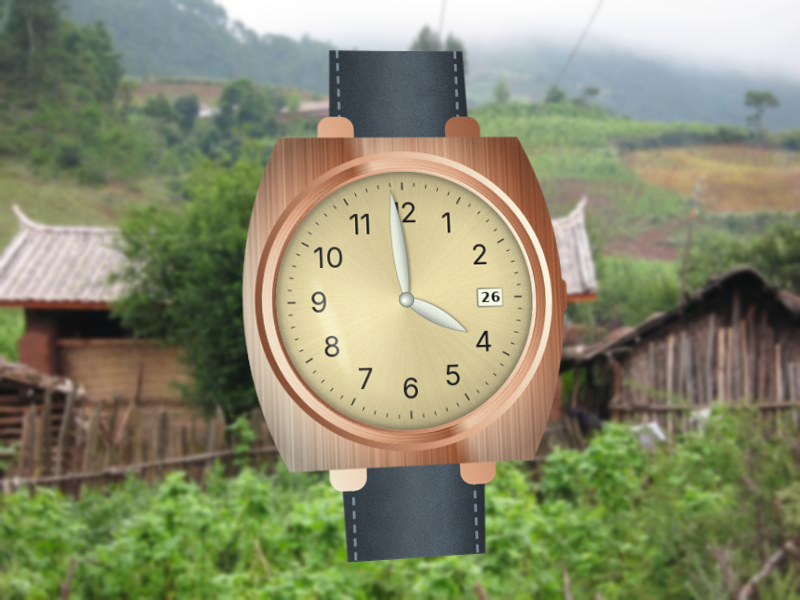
3:59
